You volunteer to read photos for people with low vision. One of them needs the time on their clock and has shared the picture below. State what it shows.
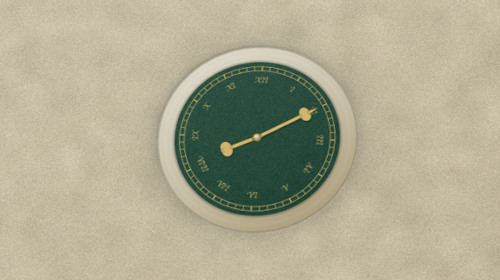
8:10
